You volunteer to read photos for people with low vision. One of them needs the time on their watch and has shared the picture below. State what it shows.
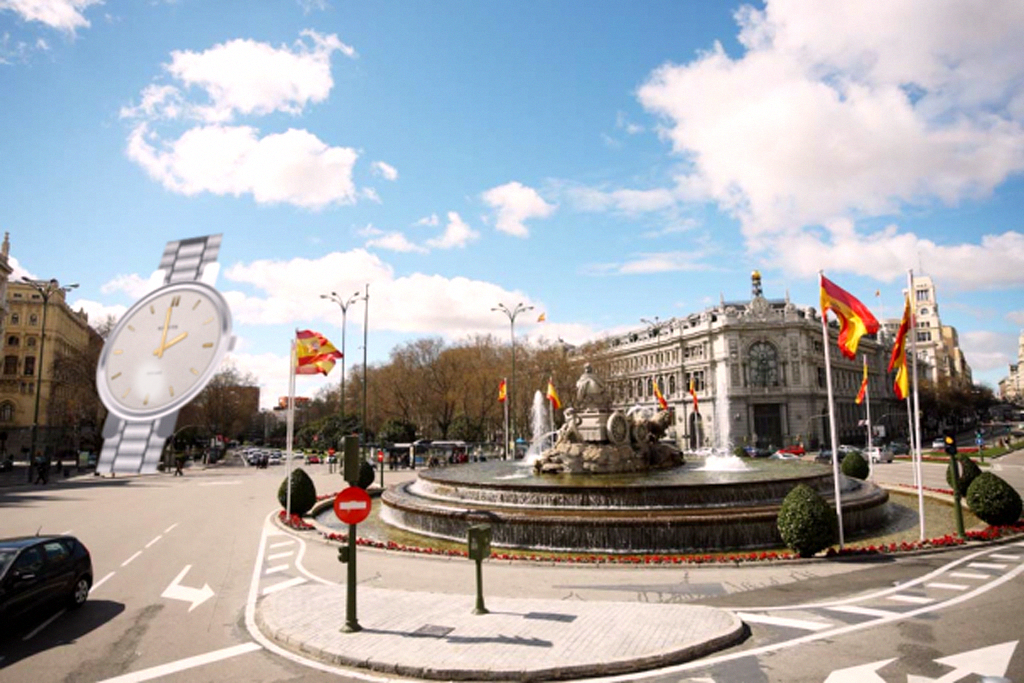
1:59
